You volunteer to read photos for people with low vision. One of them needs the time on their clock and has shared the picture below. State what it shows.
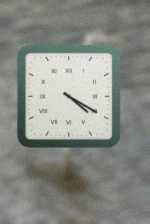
4:20
